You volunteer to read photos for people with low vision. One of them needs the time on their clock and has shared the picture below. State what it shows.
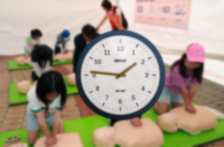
1:46
